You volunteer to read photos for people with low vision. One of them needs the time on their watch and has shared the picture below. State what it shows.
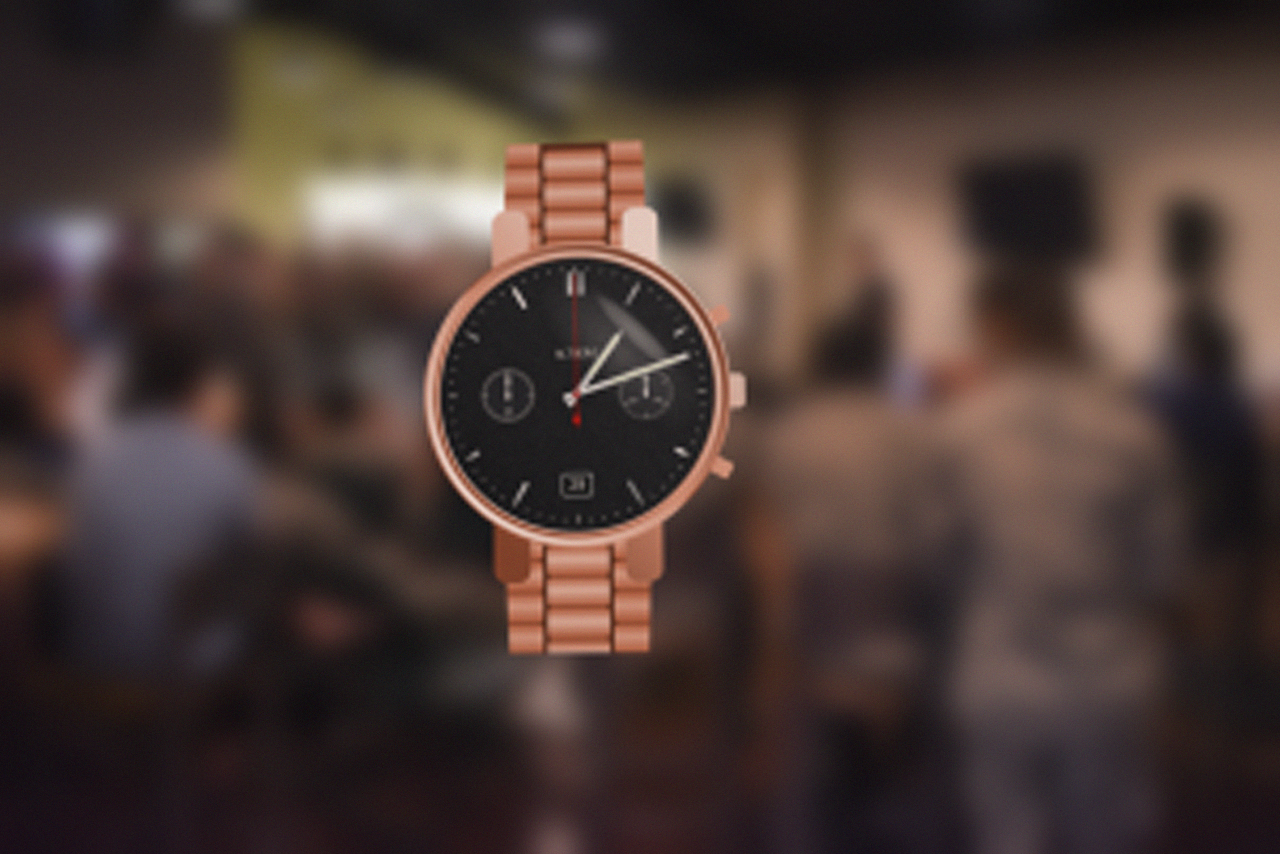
1:12
